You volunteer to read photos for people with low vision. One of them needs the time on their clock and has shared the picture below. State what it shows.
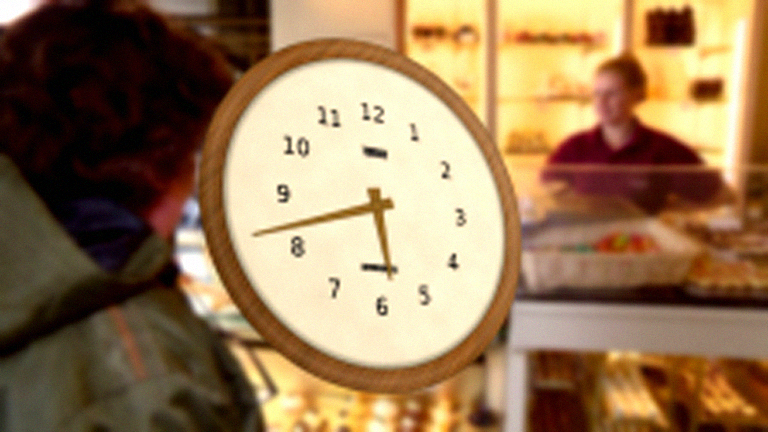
5:42
